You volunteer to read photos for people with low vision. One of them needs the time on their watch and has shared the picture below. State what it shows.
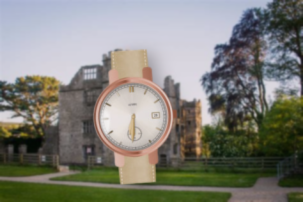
6:31
